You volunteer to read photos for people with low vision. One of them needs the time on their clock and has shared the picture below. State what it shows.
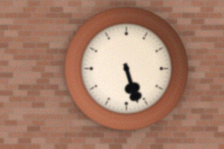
5:27
